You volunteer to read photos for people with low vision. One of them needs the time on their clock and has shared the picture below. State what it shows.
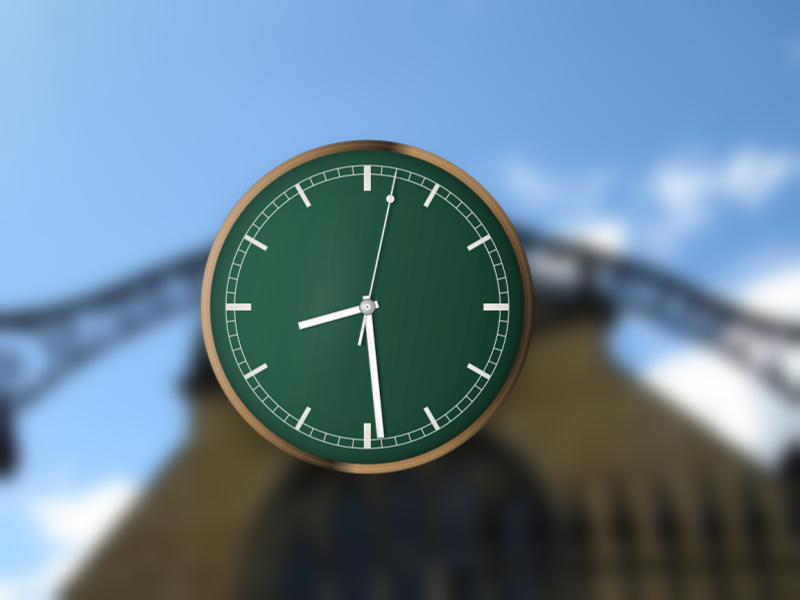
8:29:02
